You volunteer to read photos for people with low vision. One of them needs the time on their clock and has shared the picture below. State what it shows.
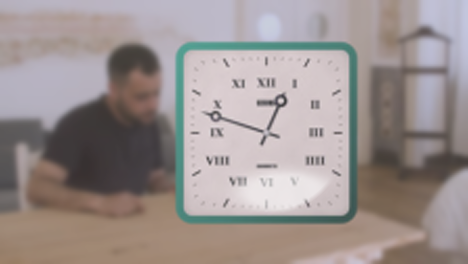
12:48
